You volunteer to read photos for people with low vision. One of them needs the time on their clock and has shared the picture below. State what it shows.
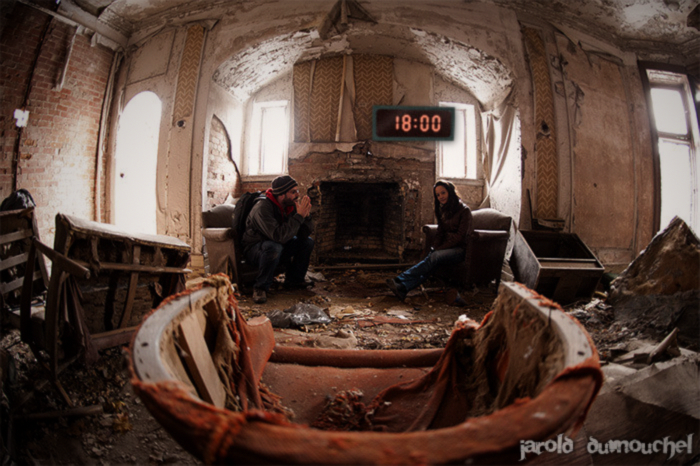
18:00
